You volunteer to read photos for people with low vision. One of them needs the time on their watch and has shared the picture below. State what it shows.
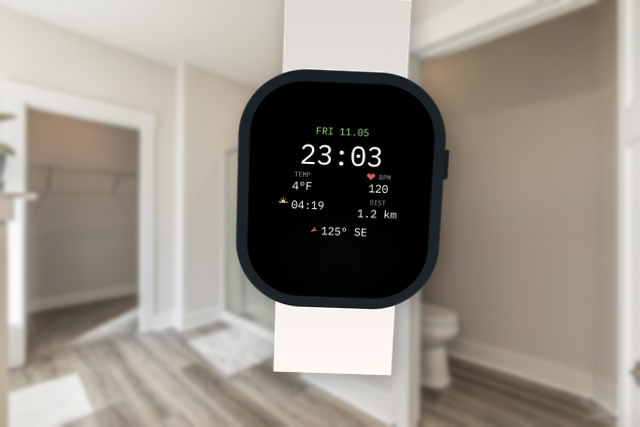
23:03
